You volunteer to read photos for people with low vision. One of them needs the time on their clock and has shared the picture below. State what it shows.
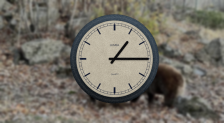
1:15
